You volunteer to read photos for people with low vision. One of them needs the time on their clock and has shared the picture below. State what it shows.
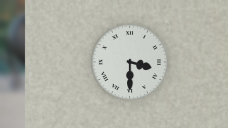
3:30
